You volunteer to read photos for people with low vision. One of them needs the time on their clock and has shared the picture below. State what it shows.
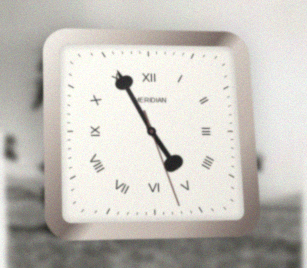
4:55:27
